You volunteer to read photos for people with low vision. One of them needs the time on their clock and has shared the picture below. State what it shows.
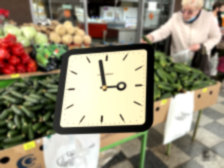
2:58
